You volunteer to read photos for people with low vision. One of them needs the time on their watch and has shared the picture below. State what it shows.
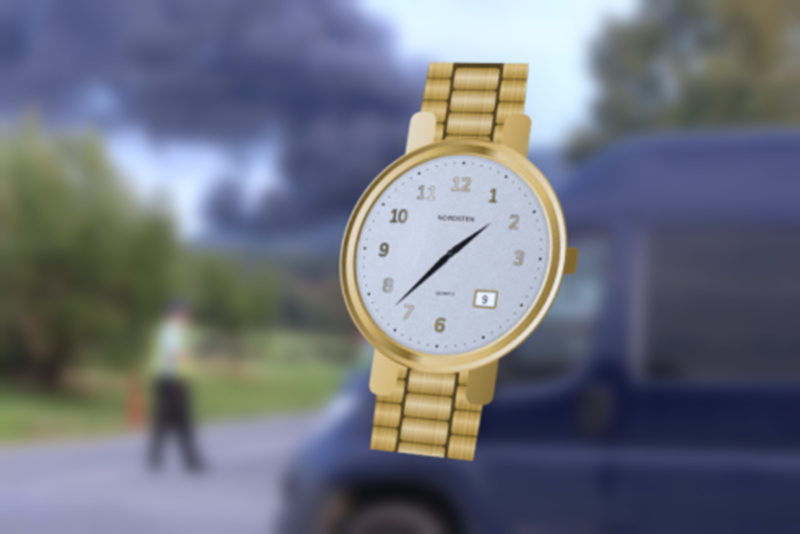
1:37
